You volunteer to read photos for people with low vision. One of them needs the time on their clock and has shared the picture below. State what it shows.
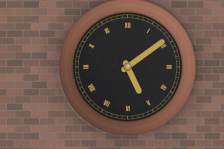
5:09
